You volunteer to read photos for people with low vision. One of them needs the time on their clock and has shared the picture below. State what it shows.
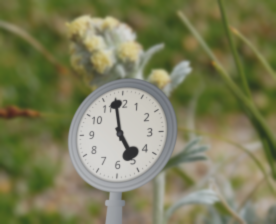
4:58
